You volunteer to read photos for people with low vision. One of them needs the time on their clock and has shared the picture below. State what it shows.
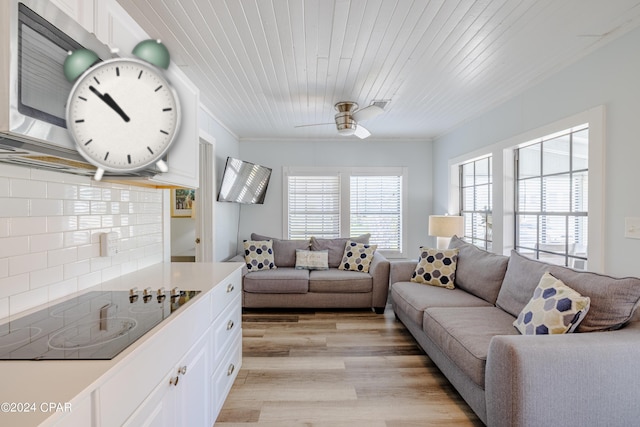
10:53
